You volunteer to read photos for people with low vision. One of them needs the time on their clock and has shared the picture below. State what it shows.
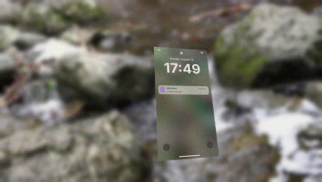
17:49
